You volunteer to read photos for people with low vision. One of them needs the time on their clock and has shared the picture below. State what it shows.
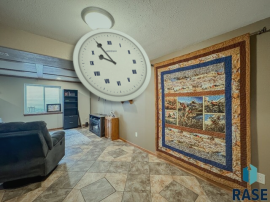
9:55
